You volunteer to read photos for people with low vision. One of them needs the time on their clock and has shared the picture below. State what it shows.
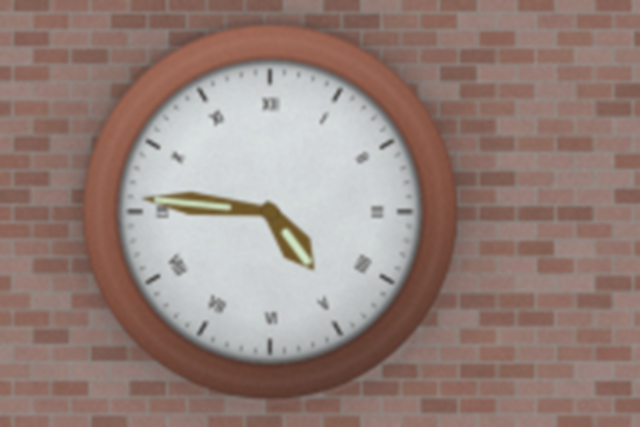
4:46
